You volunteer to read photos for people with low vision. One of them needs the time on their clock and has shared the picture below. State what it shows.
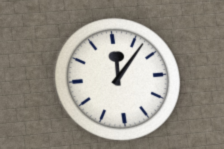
12:07
